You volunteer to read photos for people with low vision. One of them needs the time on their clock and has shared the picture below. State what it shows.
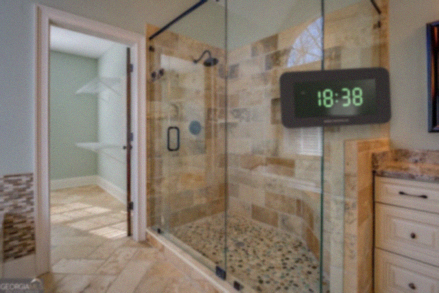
18:38
